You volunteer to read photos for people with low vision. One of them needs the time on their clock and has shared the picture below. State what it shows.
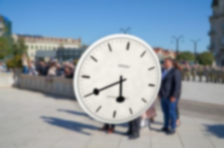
5:40
